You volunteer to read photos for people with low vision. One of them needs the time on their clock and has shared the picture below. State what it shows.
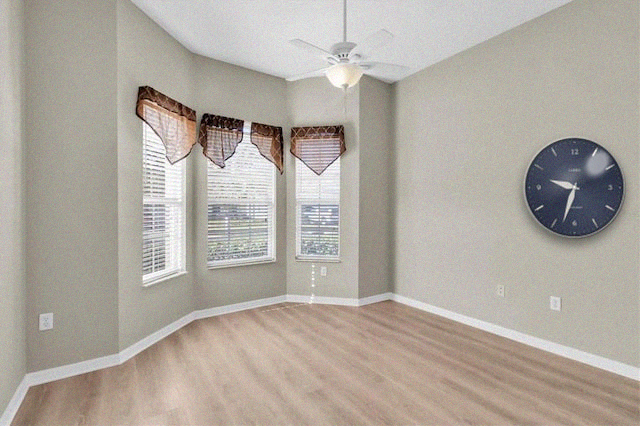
9:33
